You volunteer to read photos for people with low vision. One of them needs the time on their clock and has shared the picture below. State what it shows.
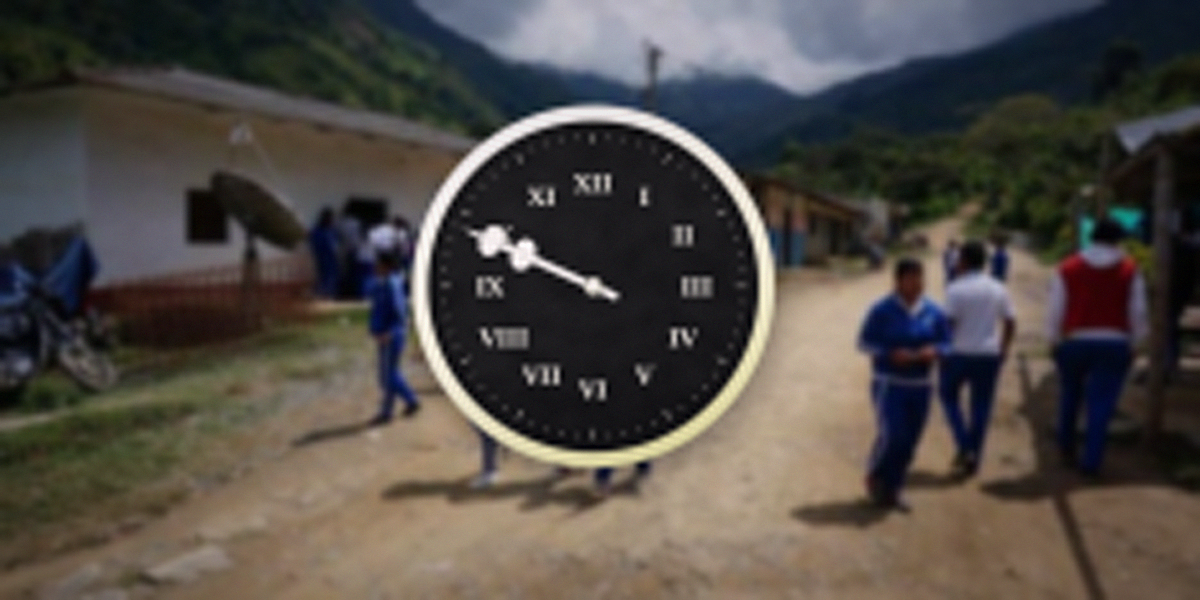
9:49
